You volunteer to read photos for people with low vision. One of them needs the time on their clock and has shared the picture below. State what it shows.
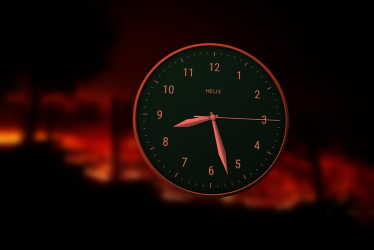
8:27:15
